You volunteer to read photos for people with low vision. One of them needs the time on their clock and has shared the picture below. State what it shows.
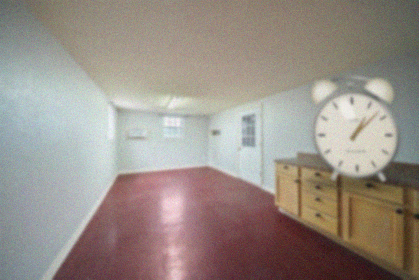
1:08
